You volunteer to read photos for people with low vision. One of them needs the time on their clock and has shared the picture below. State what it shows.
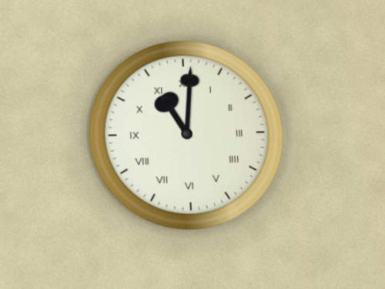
11:01
